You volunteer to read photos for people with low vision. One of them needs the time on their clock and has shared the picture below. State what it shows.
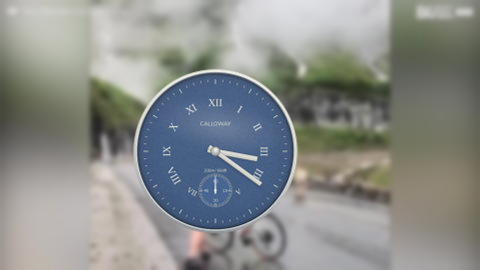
3:21
